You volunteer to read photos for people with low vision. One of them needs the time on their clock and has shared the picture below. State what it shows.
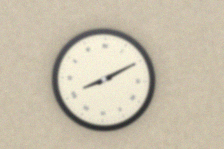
8:10
